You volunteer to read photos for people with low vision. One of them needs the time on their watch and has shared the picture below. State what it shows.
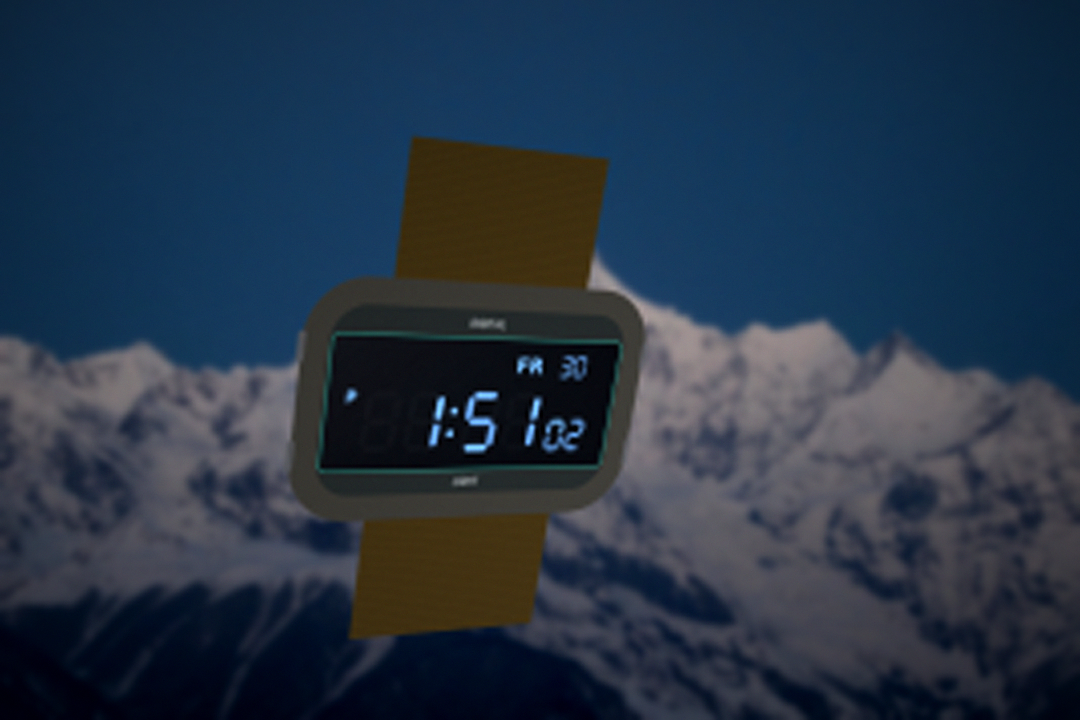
1:51:02
